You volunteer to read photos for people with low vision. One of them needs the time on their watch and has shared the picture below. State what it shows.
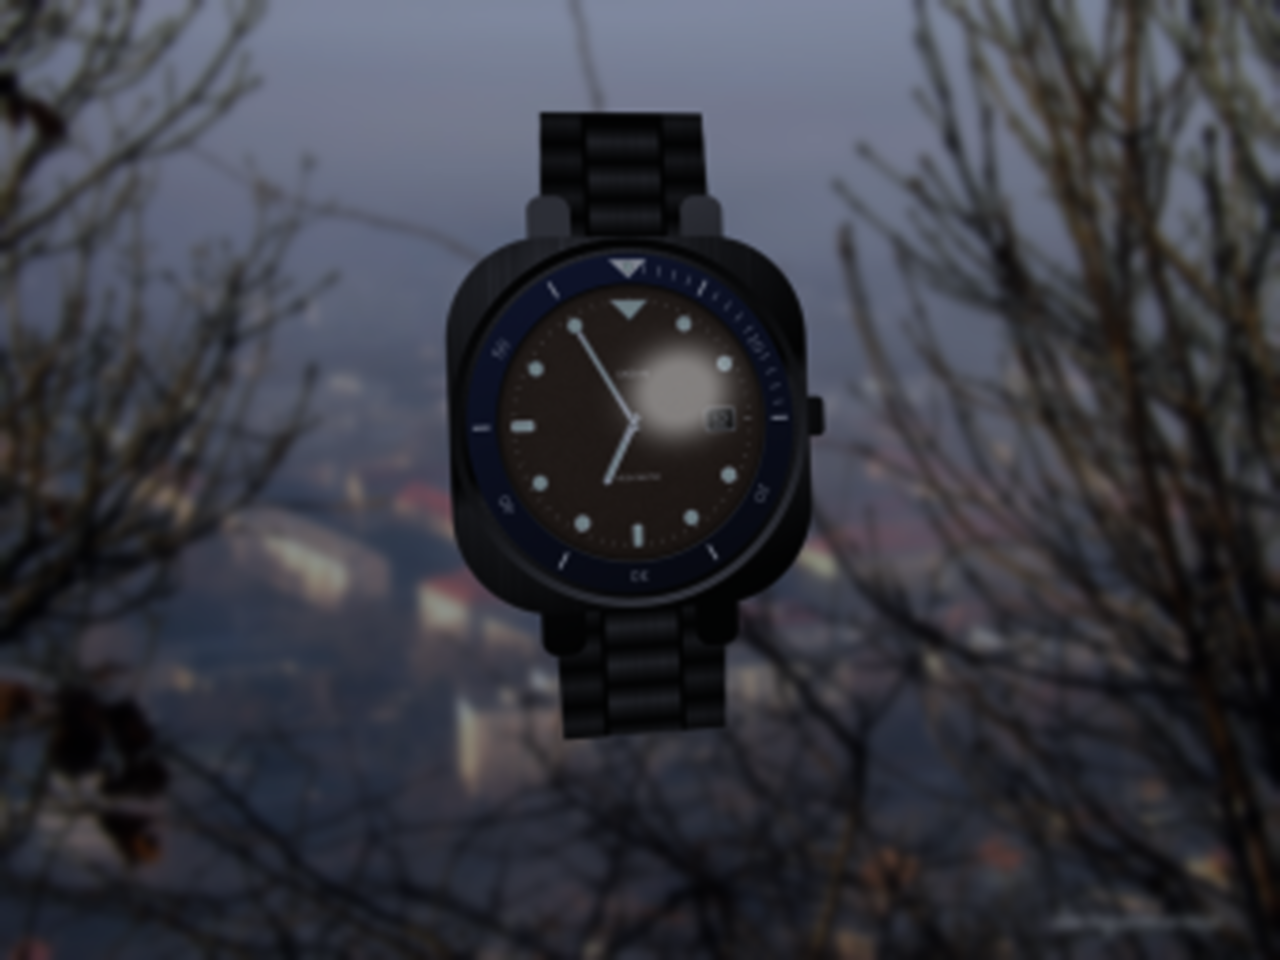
6:55
